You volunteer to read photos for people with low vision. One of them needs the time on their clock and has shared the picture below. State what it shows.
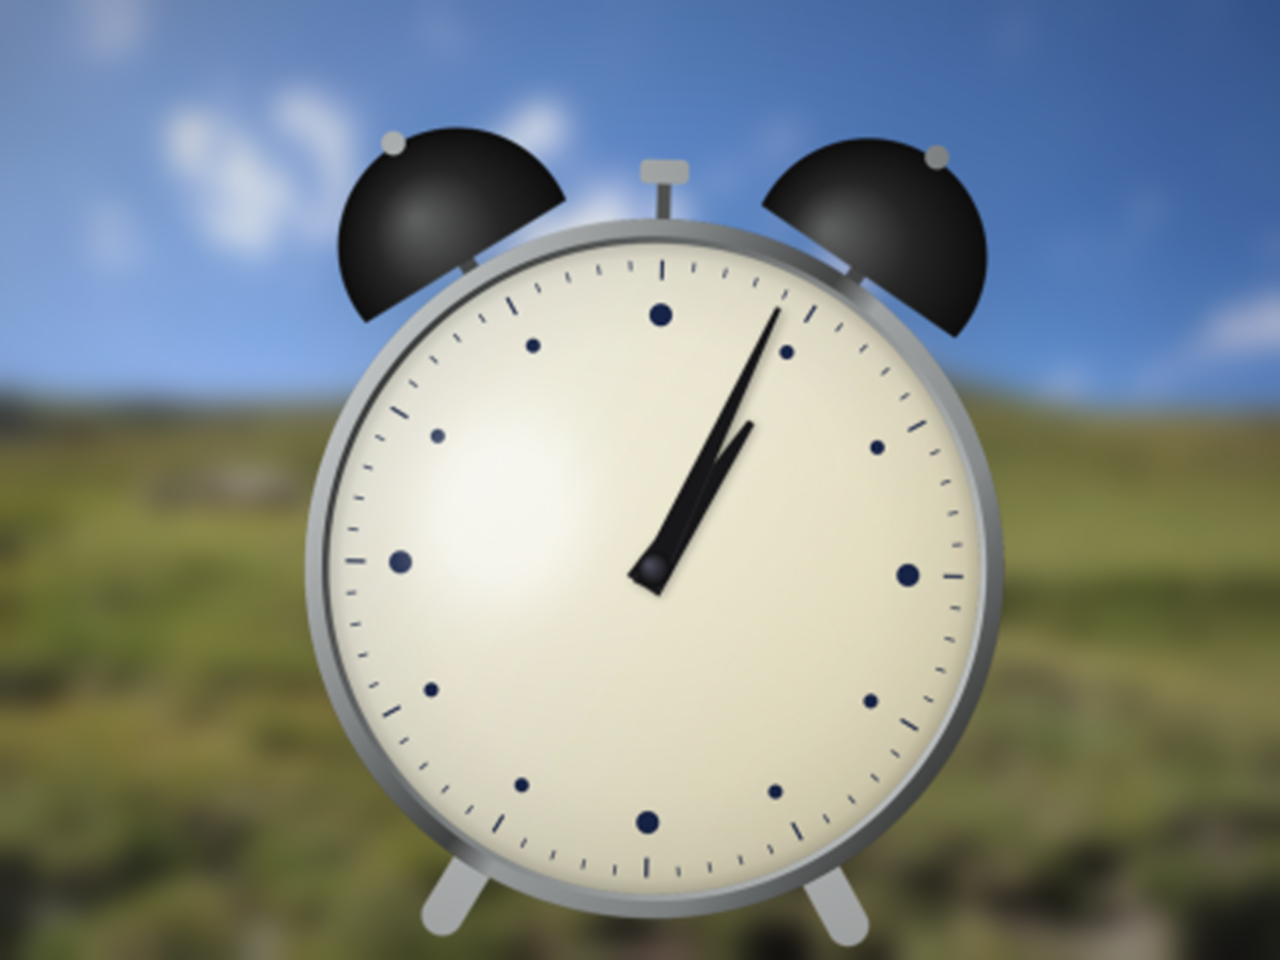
1:04
